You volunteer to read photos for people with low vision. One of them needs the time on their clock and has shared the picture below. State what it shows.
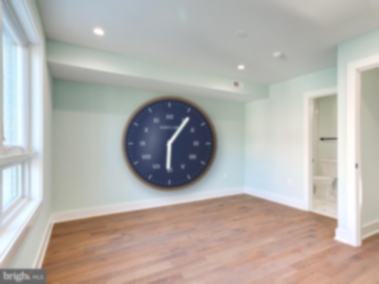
6:06
